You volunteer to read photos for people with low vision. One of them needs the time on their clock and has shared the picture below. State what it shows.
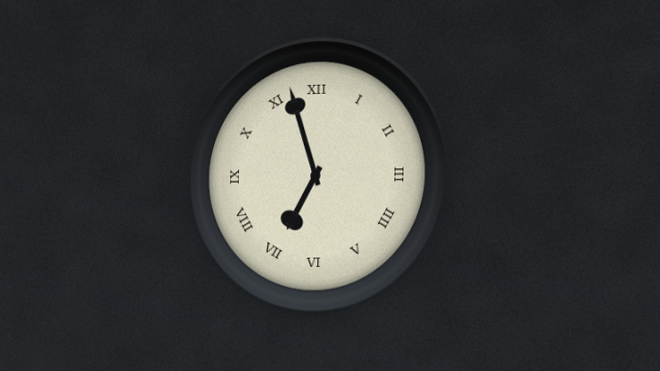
6:57
